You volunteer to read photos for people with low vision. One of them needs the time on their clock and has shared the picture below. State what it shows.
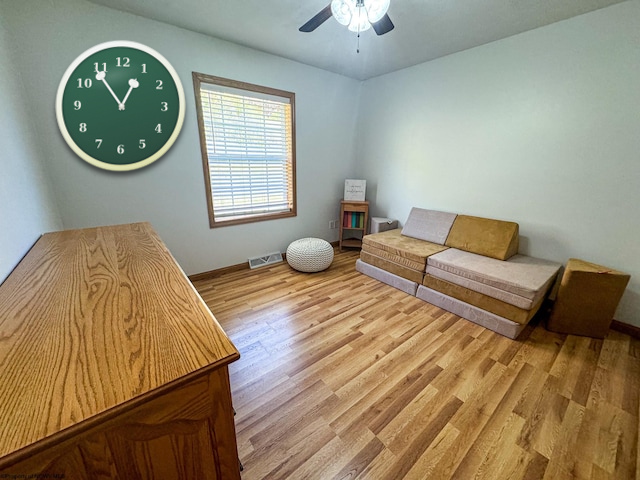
12:54
